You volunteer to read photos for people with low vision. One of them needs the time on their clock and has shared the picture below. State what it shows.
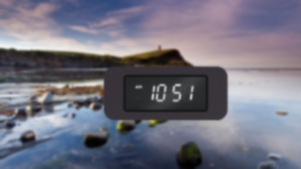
10:51
